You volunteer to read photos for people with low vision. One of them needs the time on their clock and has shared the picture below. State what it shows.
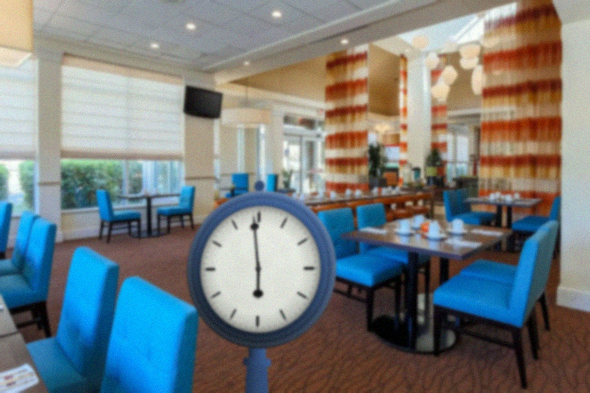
5:59
